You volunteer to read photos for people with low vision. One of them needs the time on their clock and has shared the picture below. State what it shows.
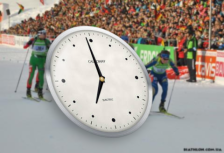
6:59
